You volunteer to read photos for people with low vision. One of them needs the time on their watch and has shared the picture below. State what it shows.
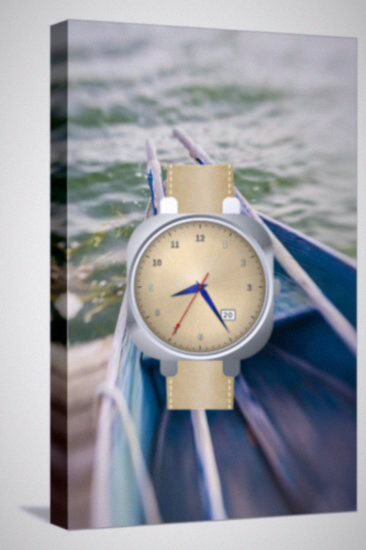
8:24:35
